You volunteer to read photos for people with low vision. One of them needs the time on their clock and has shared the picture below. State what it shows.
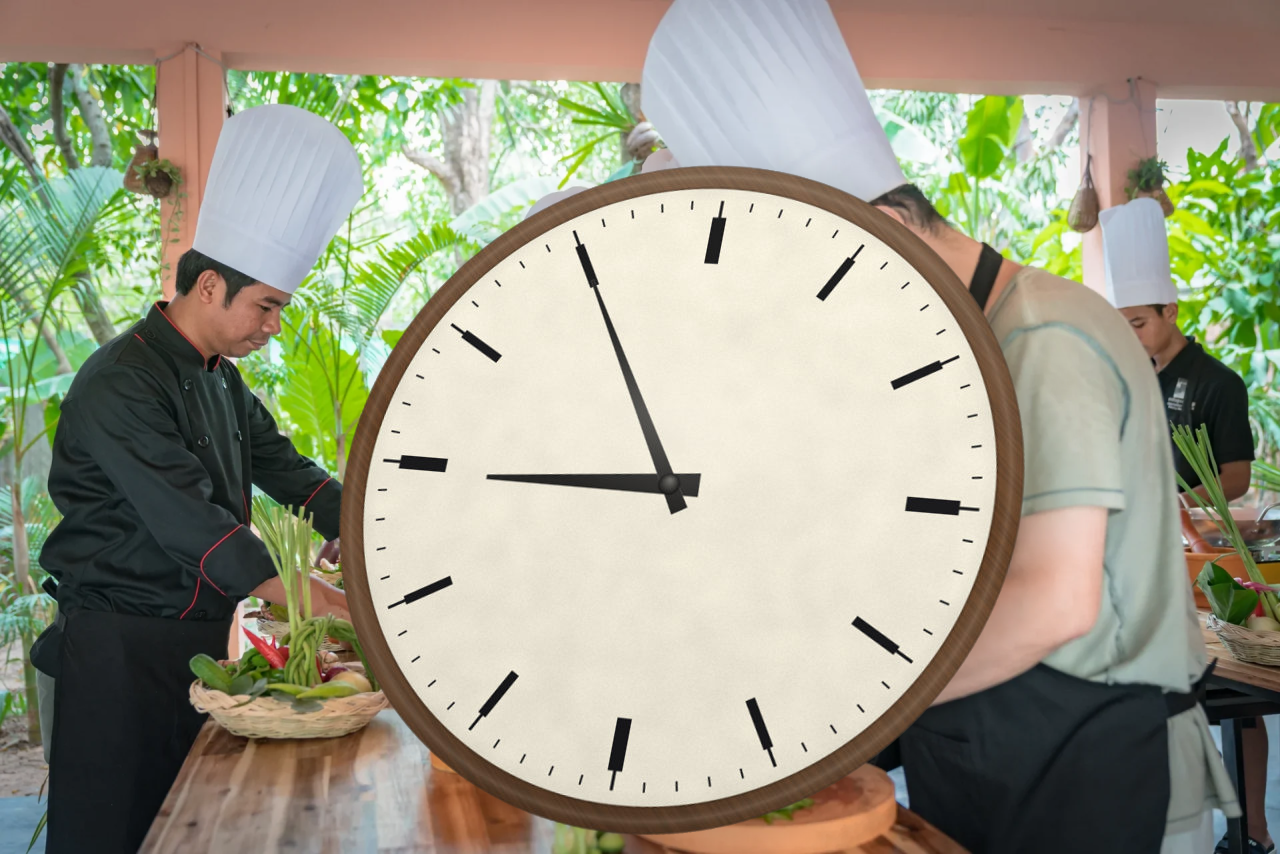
8:55
